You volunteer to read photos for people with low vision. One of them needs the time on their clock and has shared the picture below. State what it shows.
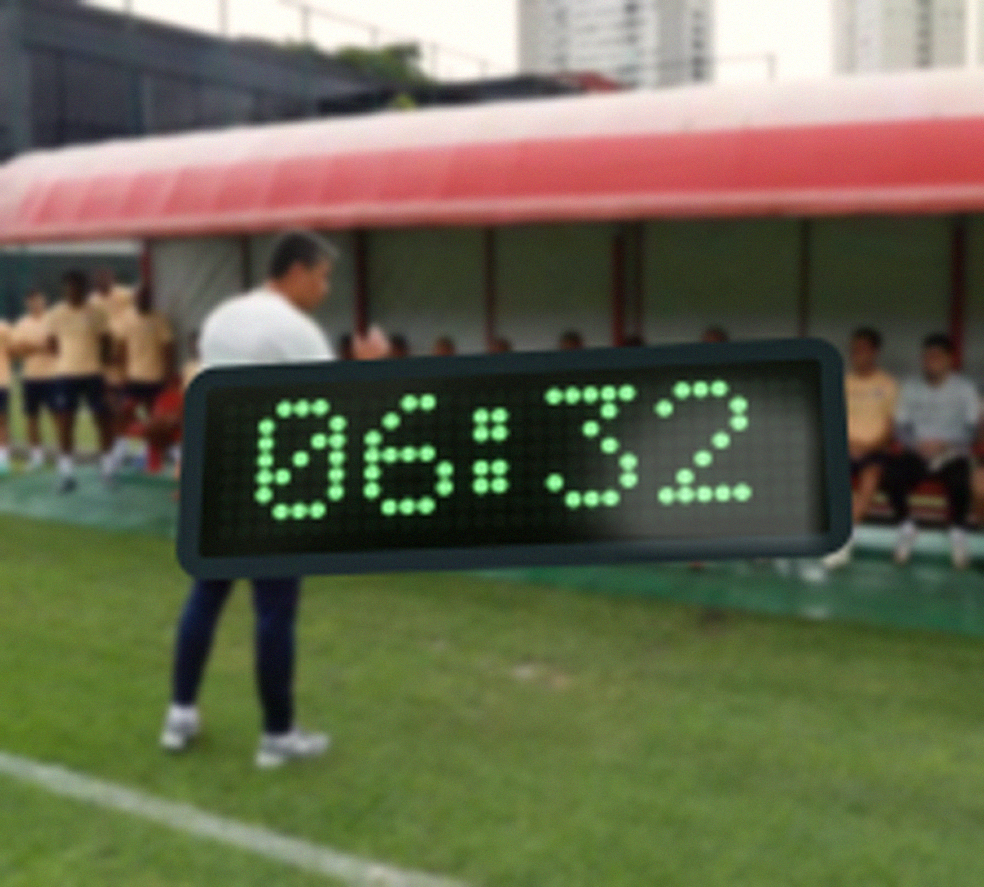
6:32
